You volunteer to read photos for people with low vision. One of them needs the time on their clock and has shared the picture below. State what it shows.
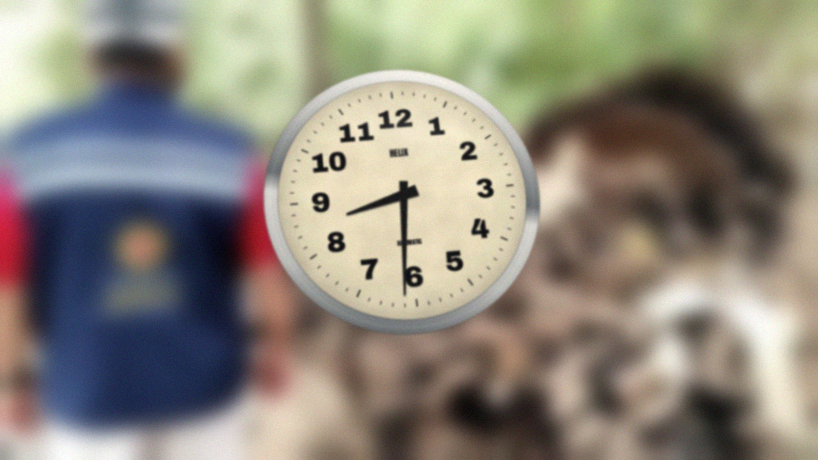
8:31
